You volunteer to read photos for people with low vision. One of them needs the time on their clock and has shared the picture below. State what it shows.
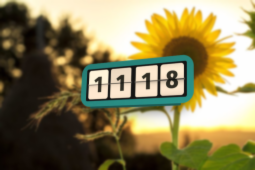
11:18
